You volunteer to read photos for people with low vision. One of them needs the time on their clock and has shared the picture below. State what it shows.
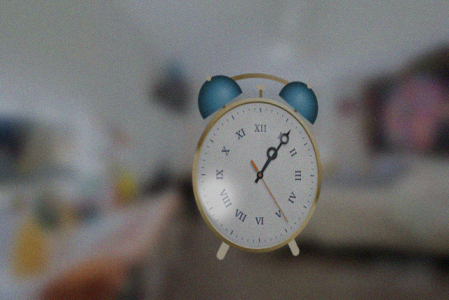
1:06:24
